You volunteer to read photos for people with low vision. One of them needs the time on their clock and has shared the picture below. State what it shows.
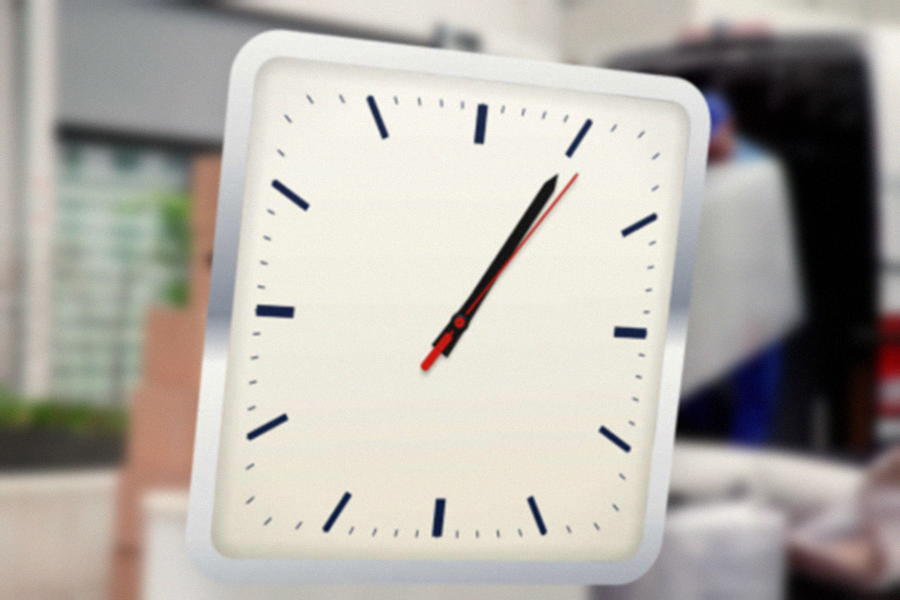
1:05:06
